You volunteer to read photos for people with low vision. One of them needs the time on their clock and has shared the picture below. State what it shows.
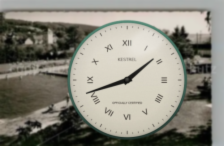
1:42
